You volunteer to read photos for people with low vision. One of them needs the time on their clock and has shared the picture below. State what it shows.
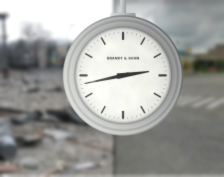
2:43
